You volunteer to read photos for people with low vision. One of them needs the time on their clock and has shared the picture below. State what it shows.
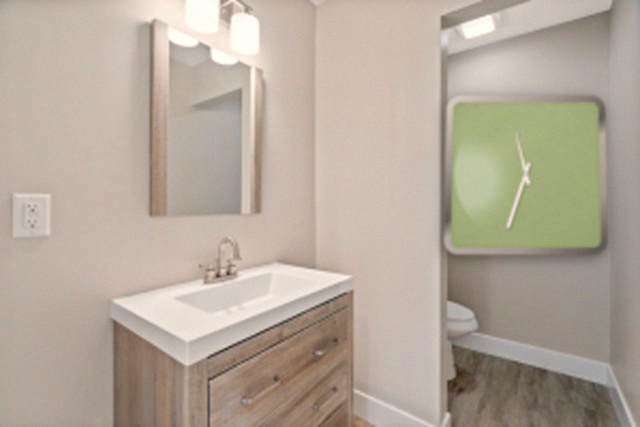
11:33
